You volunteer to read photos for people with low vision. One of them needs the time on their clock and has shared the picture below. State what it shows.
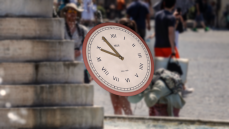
9:55
